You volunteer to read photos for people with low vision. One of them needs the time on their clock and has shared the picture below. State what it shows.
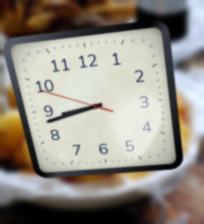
8:42:49
